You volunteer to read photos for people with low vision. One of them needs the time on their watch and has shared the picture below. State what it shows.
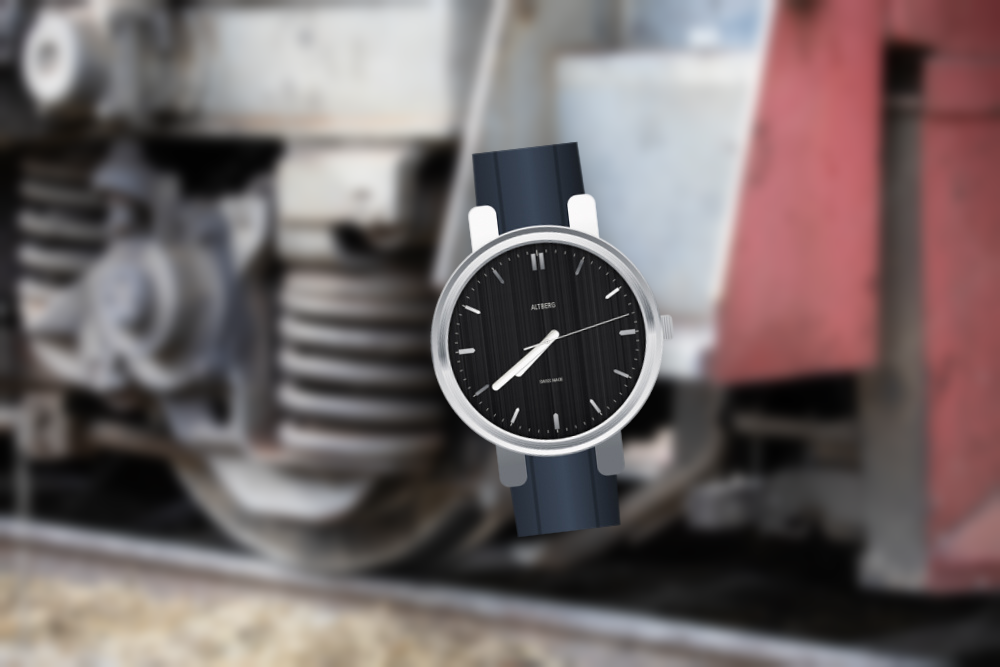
7:39:13
